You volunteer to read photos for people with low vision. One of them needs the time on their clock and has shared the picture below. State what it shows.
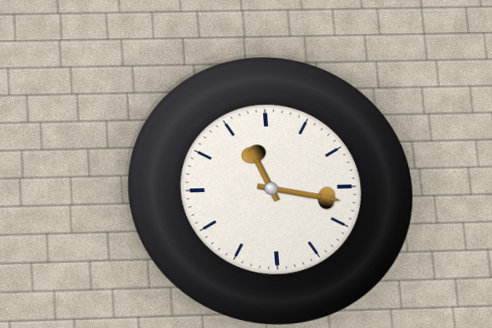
11:17
